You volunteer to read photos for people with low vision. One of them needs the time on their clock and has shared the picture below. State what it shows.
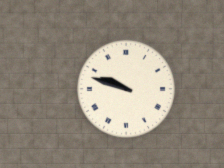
9:48
